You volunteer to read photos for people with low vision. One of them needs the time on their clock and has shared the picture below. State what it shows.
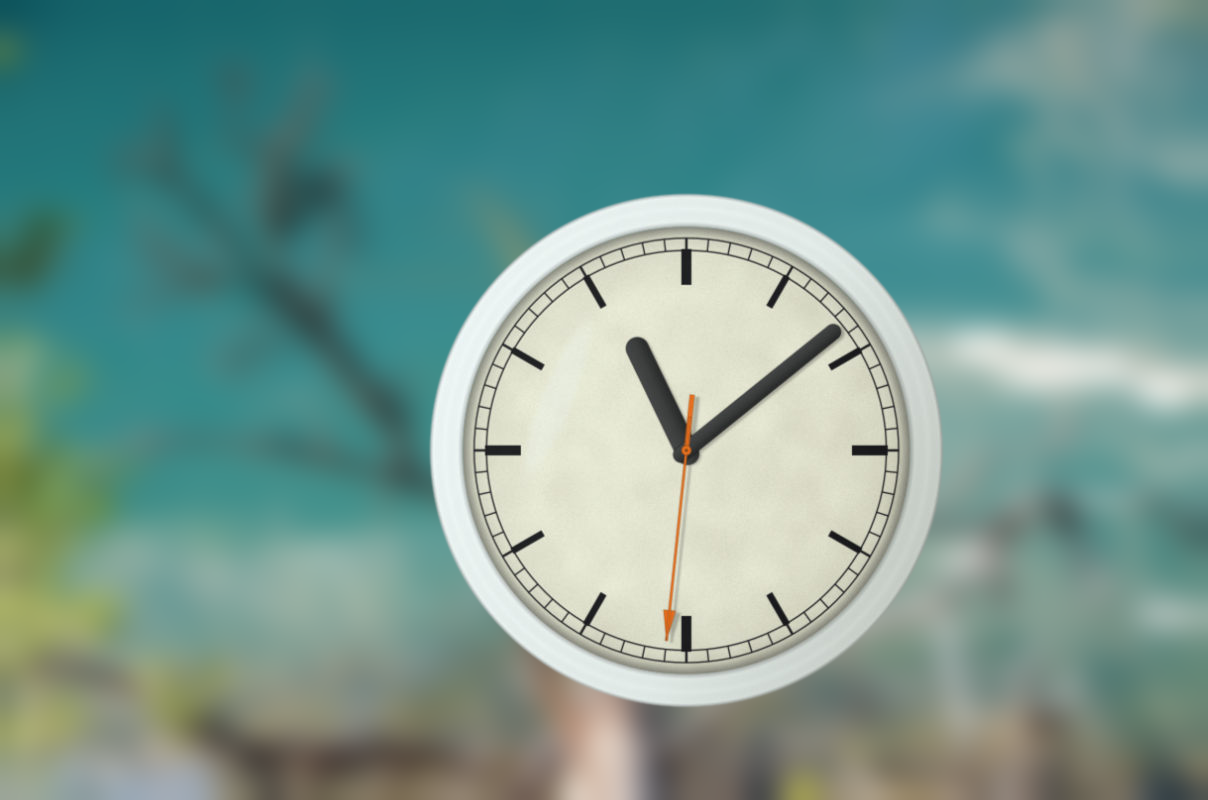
11:08:31
